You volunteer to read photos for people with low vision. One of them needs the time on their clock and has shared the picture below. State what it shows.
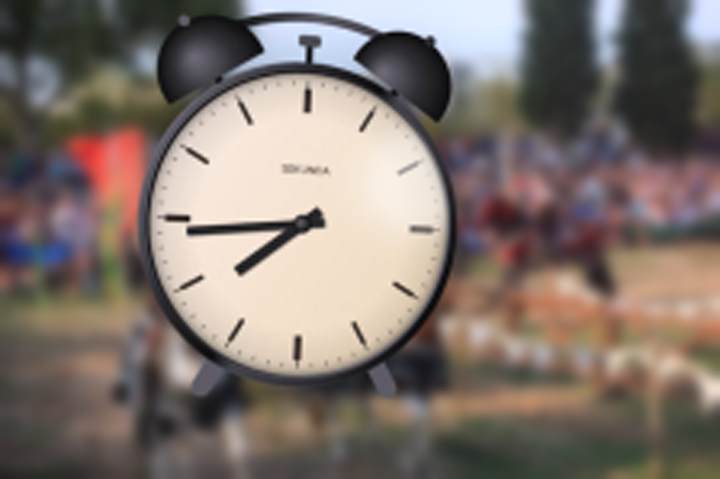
7:44
